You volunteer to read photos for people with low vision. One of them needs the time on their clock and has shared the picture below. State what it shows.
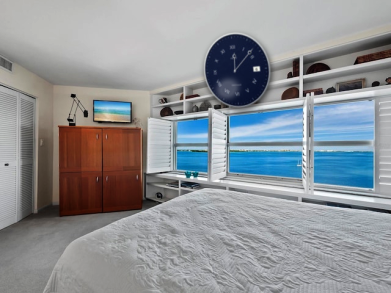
12:08
